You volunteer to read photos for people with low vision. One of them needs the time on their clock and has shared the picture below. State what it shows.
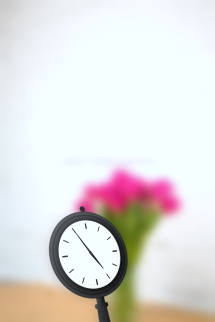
4:55
